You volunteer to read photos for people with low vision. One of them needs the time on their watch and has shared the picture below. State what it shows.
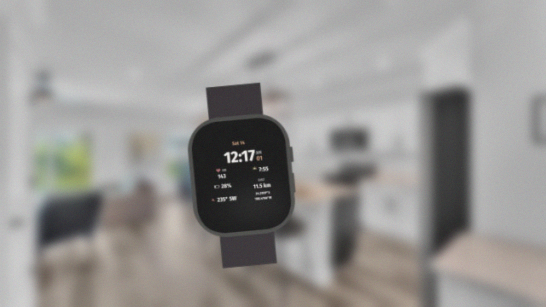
12:17
